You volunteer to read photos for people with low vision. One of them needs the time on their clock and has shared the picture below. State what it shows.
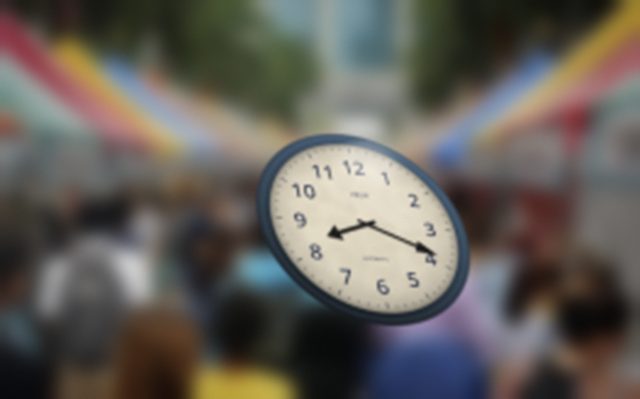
8:19
